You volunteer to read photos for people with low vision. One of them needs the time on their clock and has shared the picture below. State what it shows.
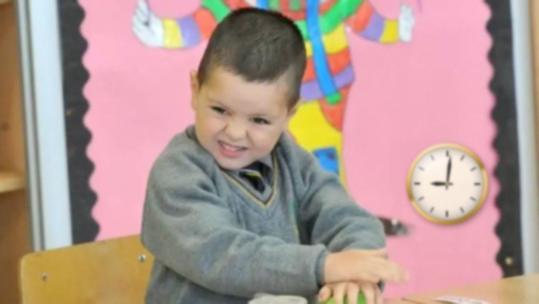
9:01
